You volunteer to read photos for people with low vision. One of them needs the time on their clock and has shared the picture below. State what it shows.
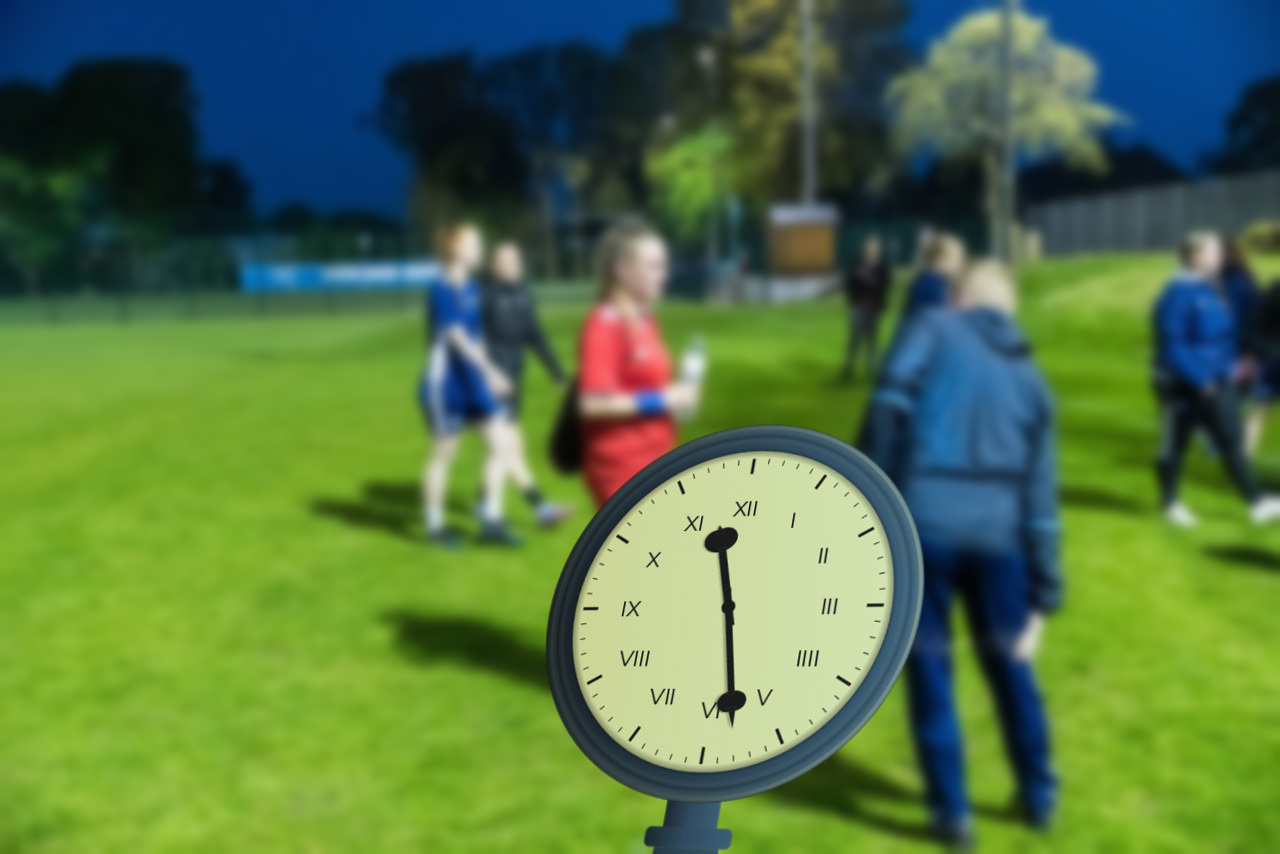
11:28
